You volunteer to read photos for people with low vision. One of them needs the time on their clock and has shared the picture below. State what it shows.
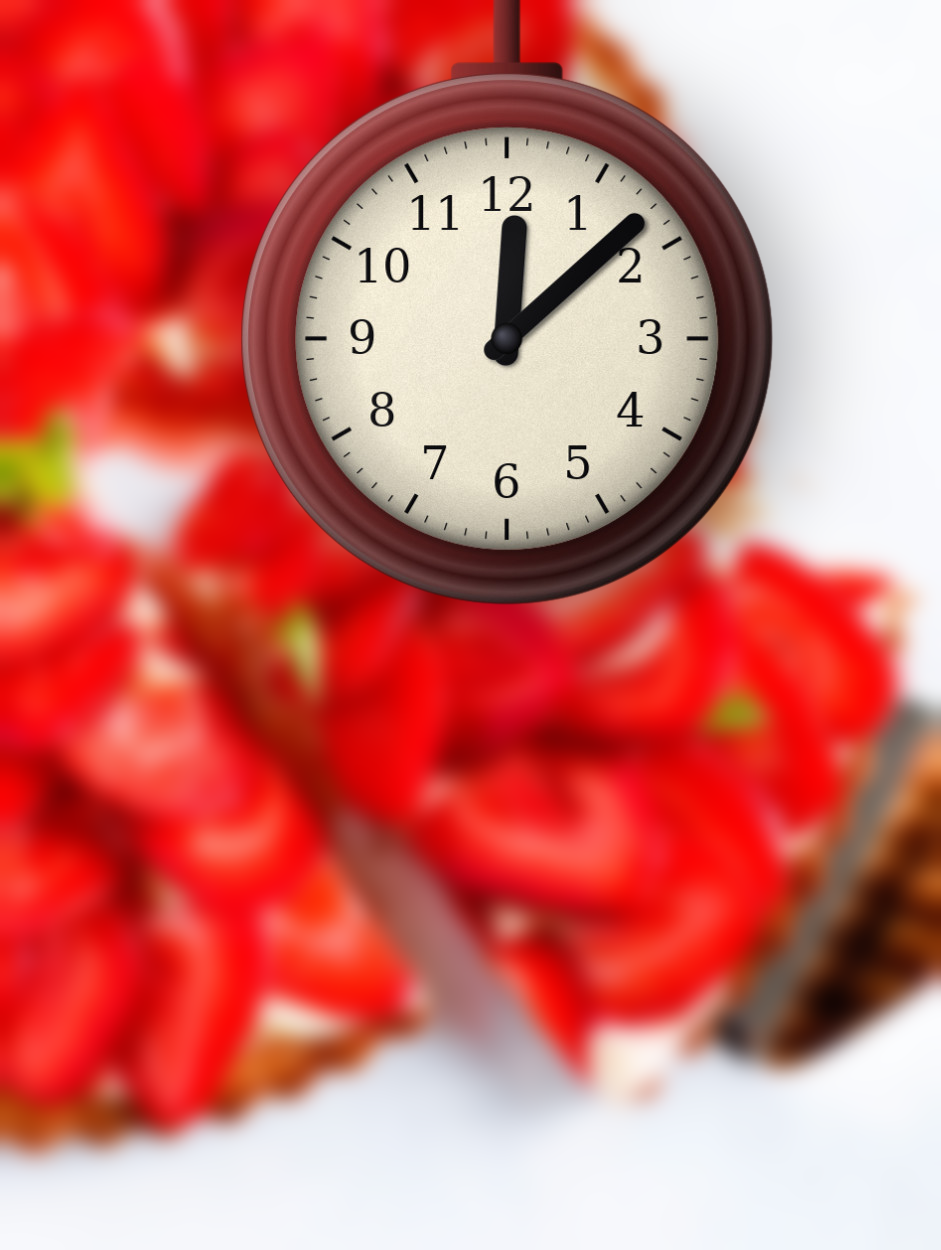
12:08
